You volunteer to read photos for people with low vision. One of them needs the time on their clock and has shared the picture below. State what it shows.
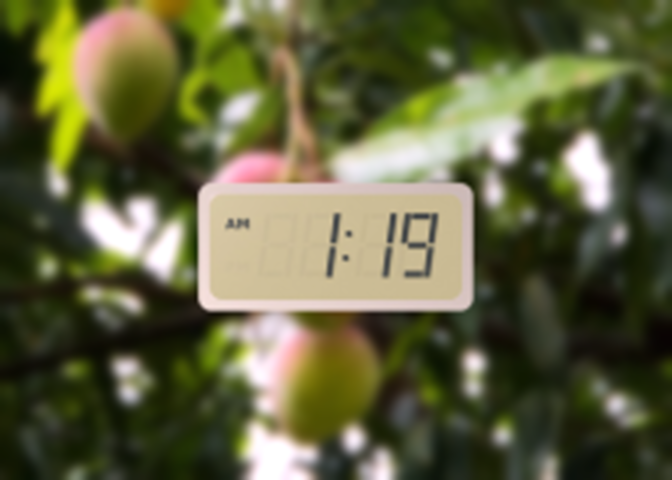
1:19
